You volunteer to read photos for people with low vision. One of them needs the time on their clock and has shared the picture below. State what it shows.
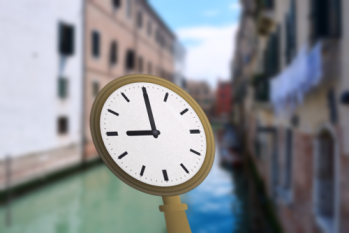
9:00
